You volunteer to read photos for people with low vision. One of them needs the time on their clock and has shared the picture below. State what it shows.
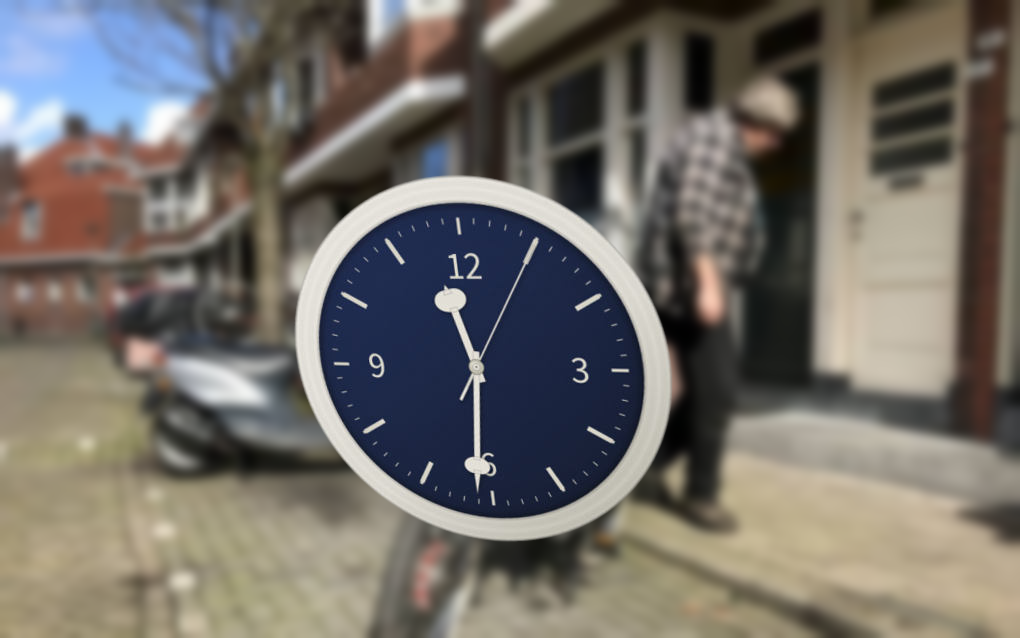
11:31:05
